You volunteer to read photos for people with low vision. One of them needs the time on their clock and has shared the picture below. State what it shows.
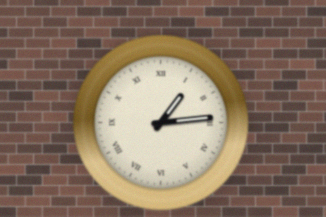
1:14
